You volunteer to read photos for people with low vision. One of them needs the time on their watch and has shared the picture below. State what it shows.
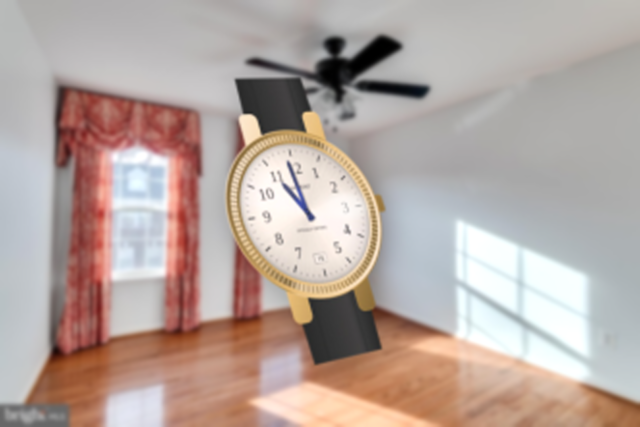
10:59
